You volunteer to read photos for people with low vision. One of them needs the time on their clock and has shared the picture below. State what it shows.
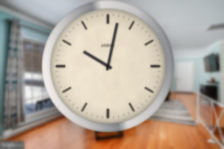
10:02
